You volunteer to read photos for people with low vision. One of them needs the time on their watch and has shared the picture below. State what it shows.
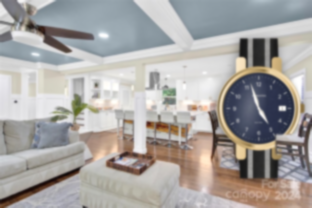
4:57
